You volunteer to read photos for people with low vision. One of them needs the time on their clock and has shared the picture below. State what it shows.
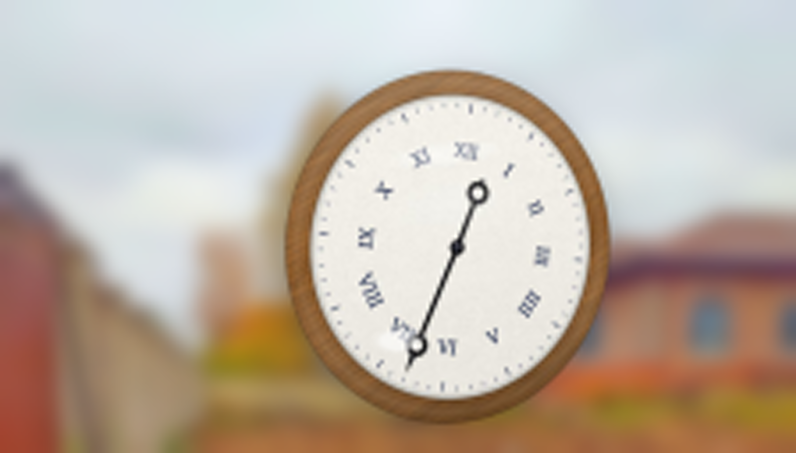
12:33
